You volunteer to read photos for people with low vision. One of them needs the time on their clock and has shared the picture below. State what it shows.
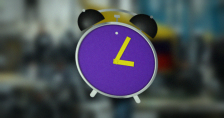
3:04
